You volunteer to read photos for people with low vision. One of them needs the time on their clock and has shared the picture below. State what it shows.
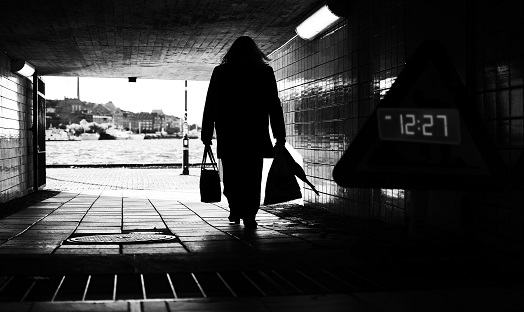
12:27
